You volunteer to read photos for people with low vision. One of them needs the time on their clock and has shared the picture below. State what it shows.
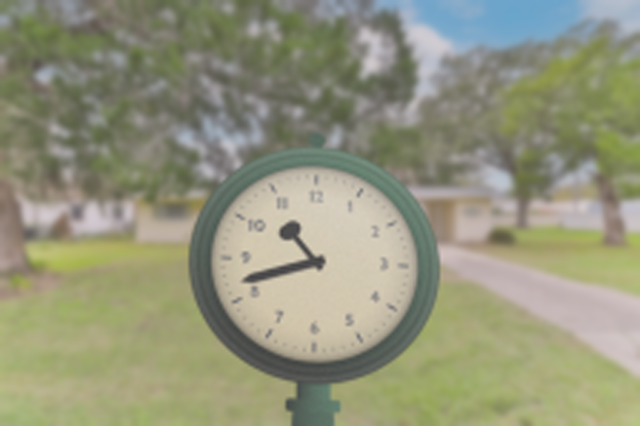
10:42
